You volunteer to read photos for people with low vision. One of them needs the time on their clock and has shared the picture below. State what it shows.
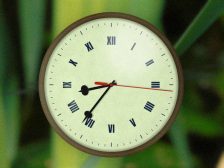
8:36:16
